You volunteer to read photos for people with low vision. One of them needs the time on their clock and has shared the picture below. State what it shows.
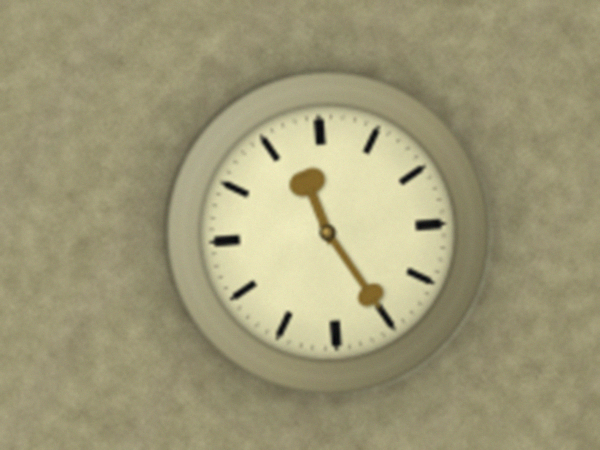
11:25
